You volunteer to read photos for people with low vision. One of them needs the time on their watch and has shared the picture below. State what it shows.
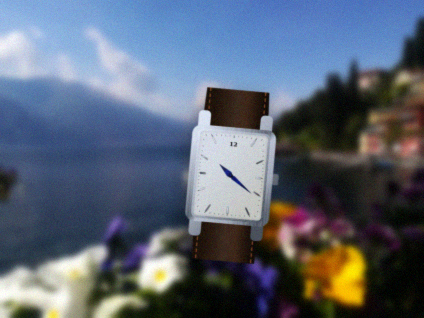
10:21
